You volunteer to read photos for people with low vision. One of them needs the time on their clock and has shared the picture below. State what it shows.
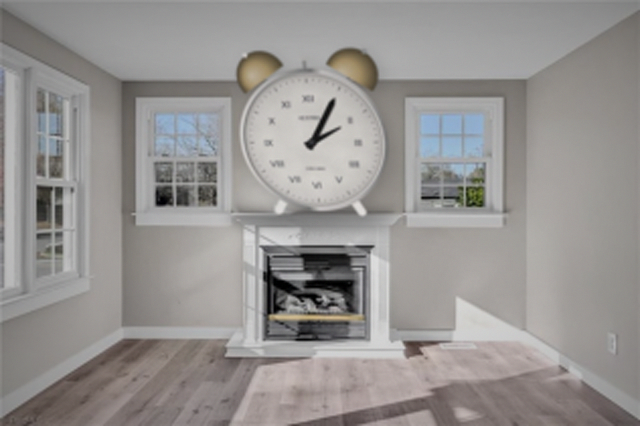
2:05
